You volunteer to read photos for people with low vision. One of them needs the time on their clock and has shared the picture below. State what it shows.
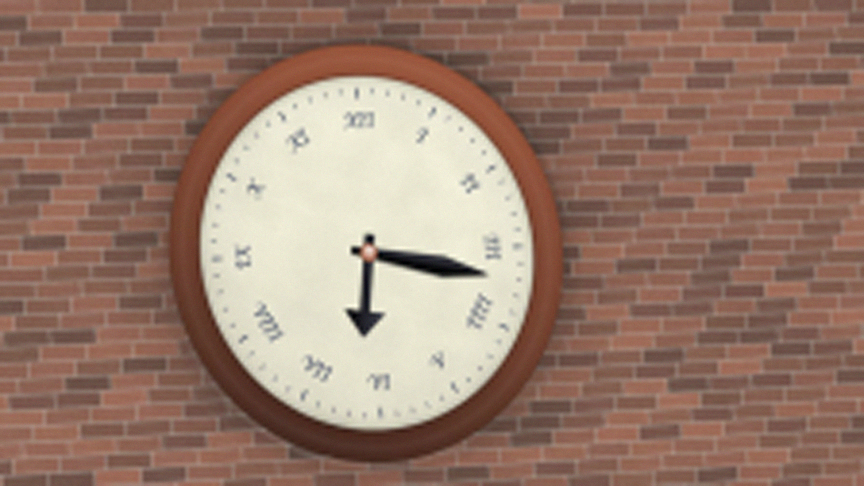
6:17
